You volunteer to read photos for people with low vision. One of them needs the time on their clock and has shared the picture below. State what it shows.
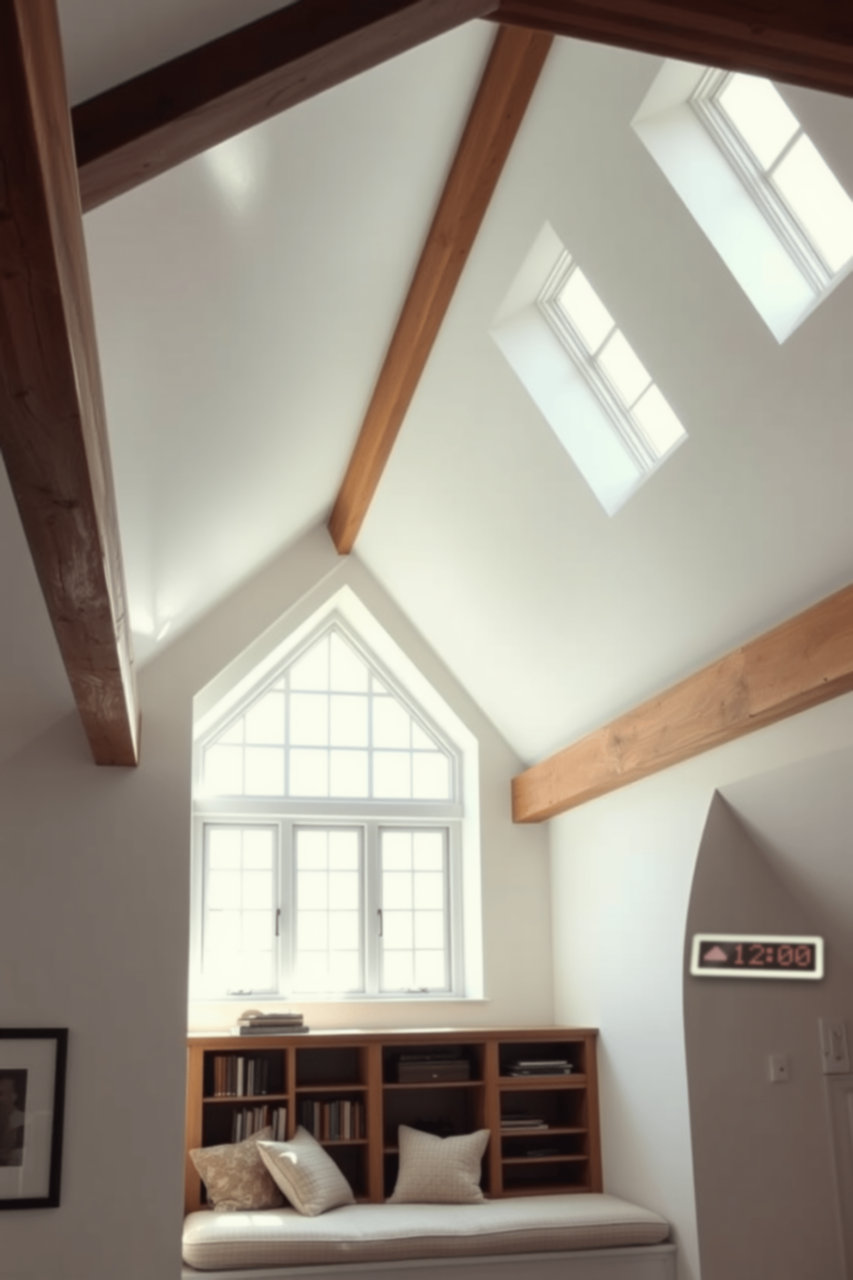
12:00
